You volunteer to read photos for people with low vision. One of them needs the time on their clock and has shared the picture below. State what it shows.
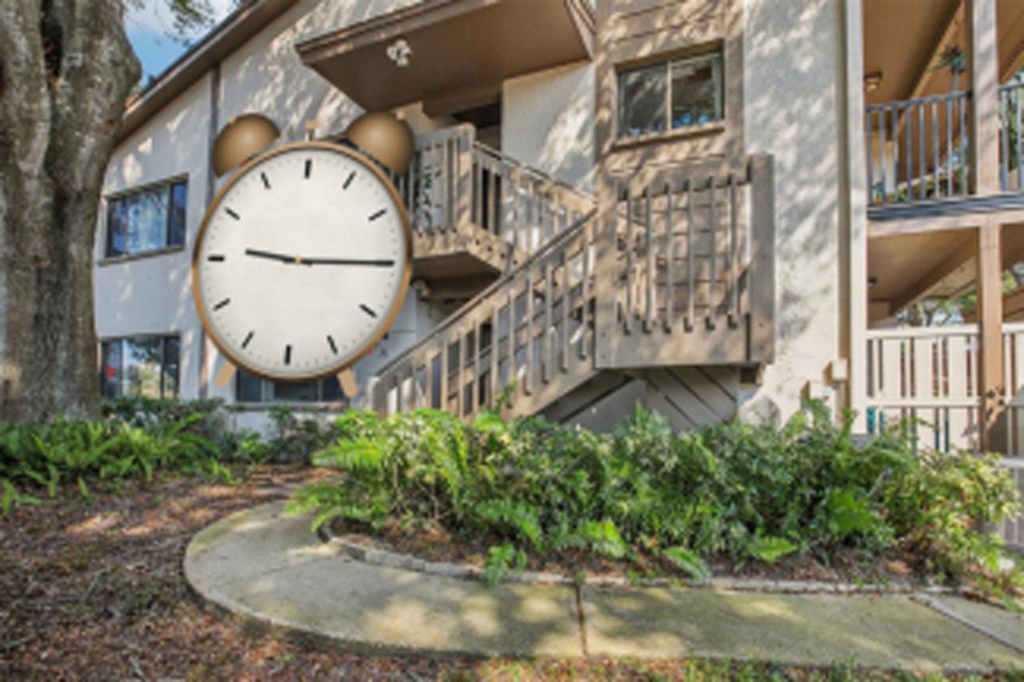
9:15
